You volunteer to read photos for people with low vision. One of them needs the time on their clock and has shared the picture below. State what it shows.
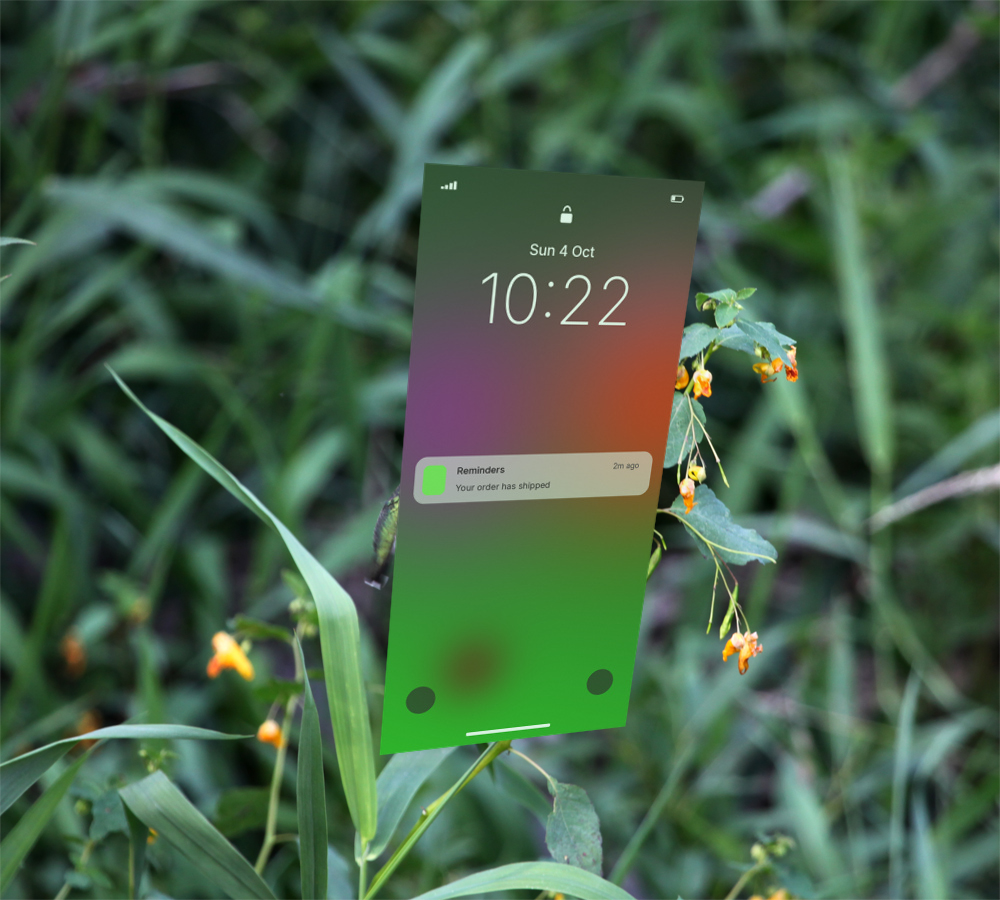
10:22
